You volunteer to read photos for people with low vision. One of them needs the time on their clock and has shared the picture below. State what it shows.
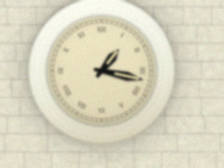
1:17
